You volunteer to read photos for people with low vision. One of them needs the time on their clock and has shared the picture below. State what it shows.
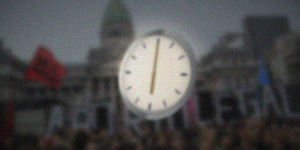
6:00
